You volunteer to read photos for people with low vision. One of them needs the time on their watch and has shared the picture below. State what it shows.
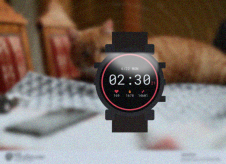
2:30
